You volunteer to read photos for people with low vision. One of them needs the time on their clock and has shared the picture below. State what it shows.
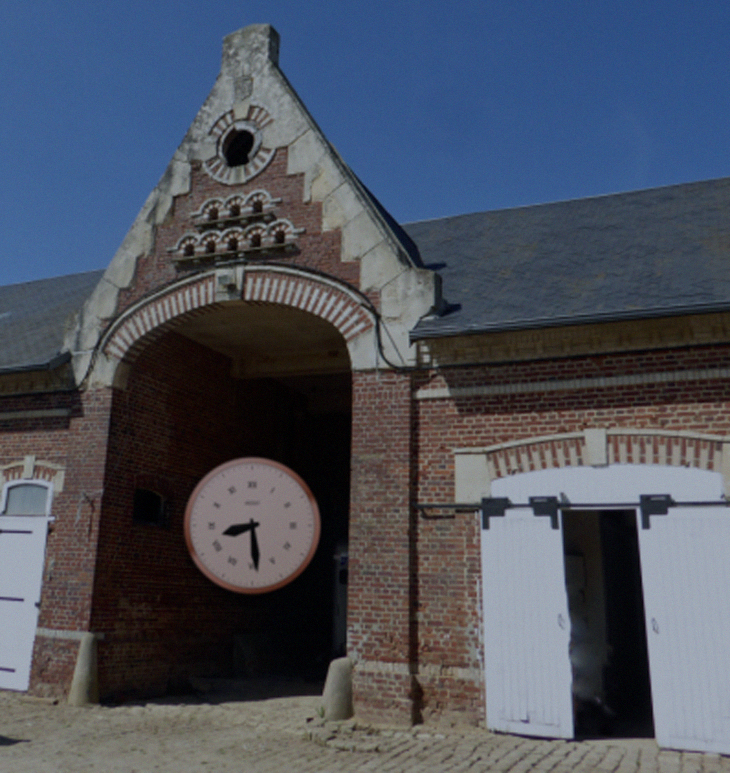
8:29
